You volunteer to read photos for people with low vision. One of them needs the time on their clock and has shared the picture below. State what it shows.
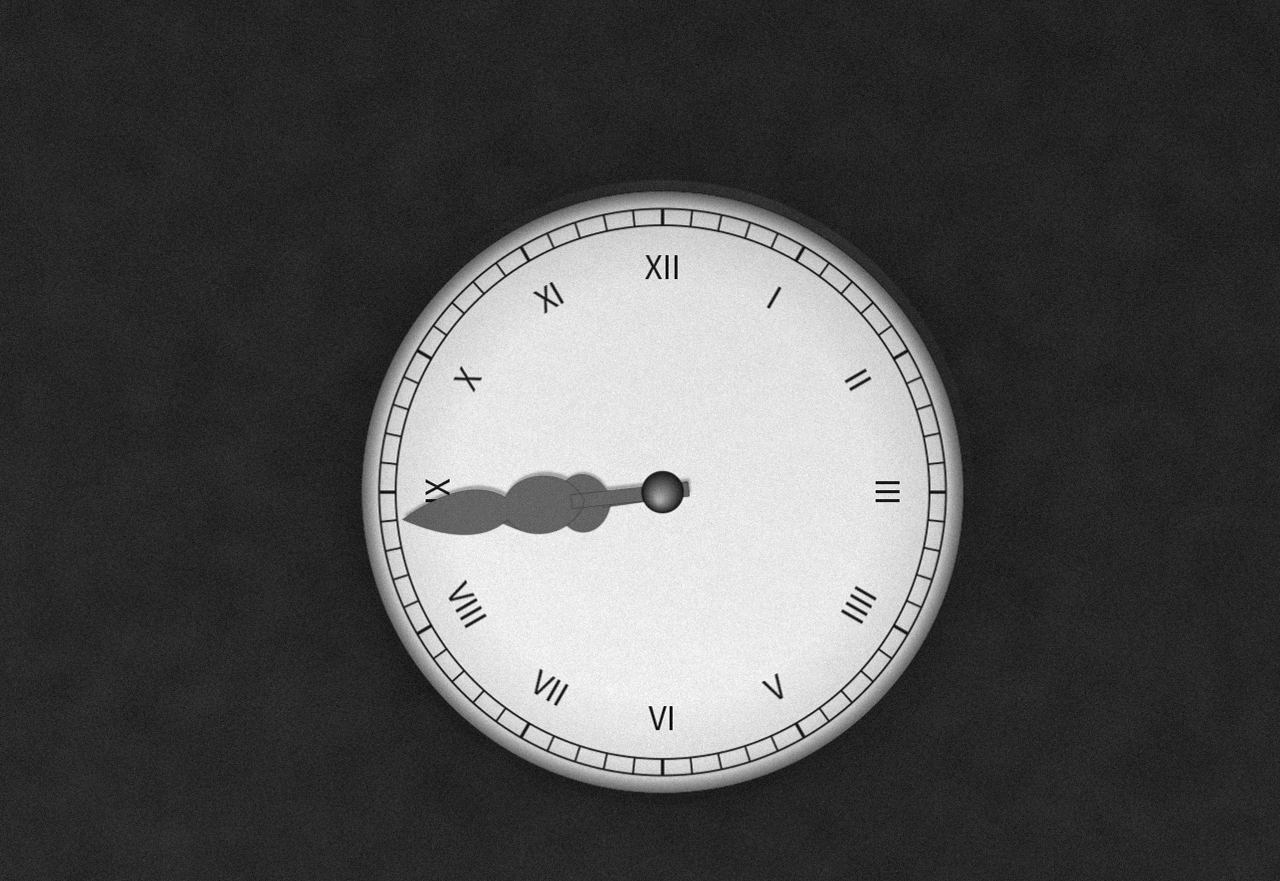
8:44
